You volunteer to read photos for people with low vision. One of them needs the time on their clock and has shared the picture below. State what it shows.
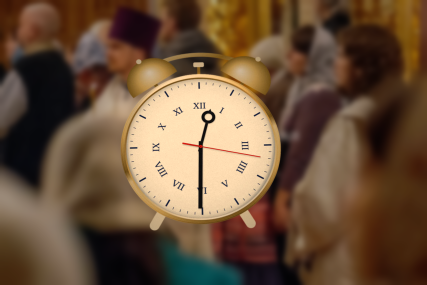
12:30:17
